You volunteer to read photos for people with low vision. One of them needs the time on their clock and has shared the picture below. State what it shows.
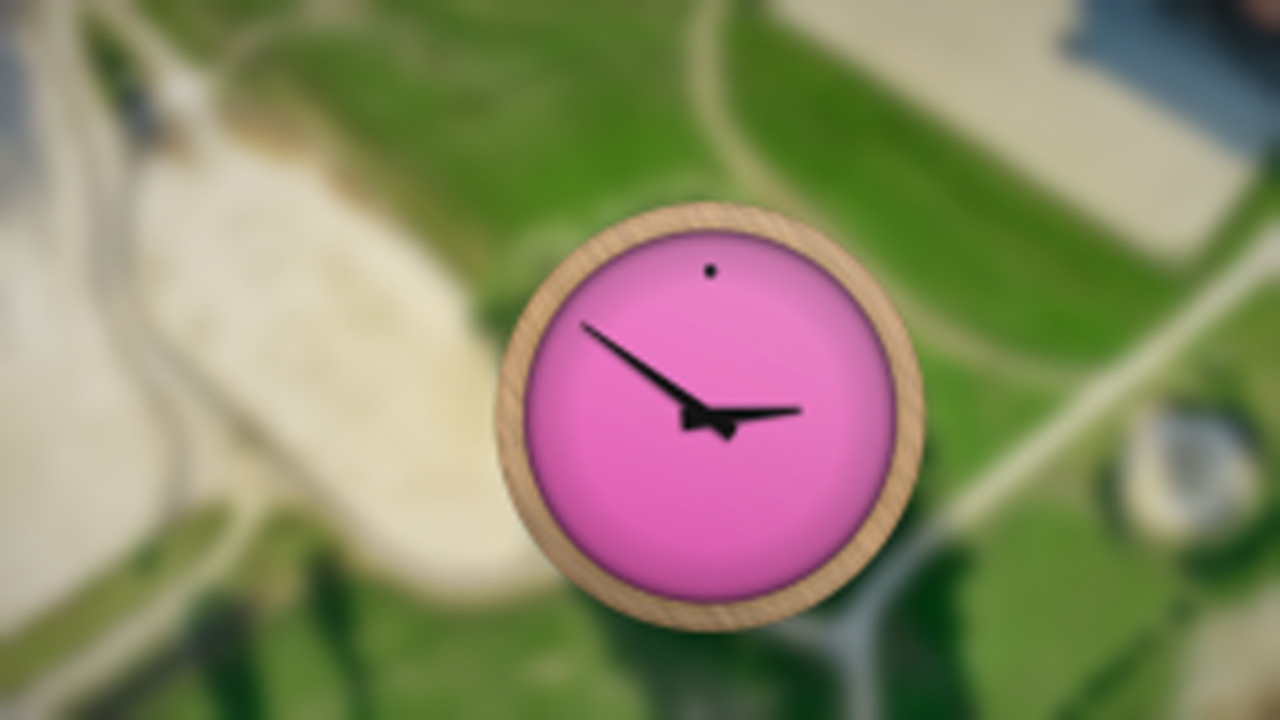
2:51
